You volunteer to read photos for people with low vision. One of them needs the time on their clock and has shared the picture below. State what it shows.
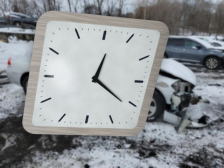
12:21
